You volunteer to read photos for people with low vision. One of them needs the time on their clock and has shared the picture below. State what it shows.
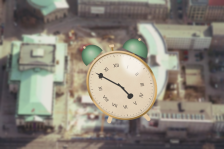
4:51
